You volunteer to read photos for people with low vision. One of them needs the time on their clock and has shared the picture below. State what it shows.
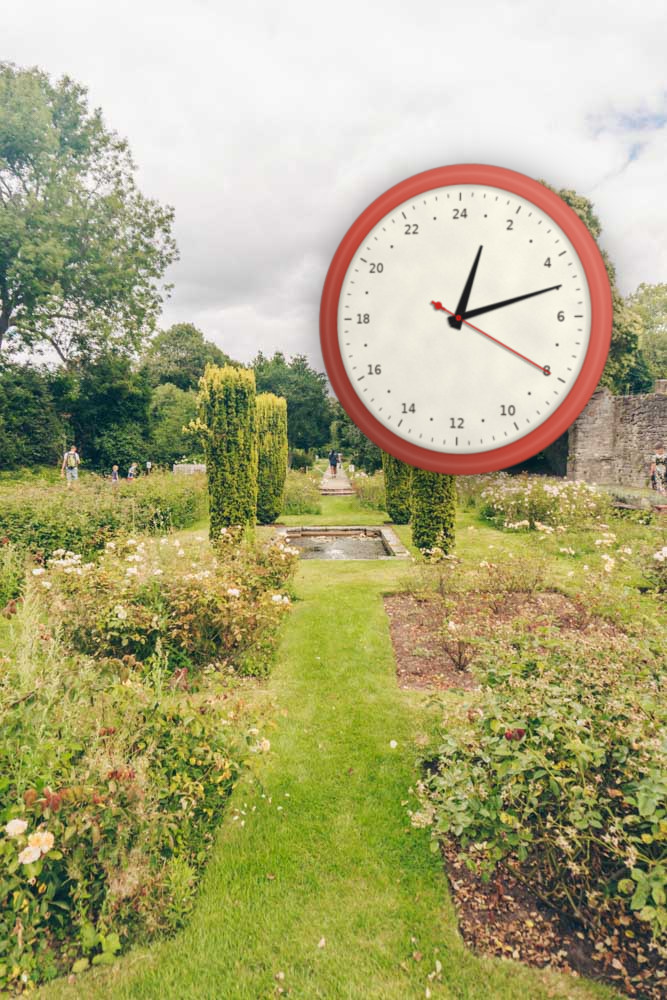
1:12:20
